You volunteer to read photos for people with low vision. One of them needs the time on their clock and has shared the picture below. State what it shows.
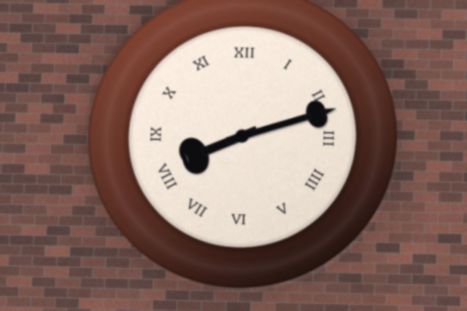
8:12
